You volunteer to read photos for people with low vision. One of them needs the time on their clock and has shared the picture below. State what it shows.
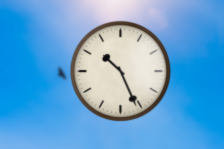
10:26
